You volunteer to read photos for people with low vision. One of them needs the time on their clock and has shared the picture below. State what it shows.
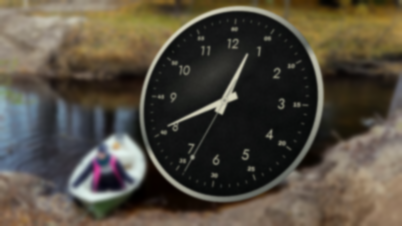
12:40:34
